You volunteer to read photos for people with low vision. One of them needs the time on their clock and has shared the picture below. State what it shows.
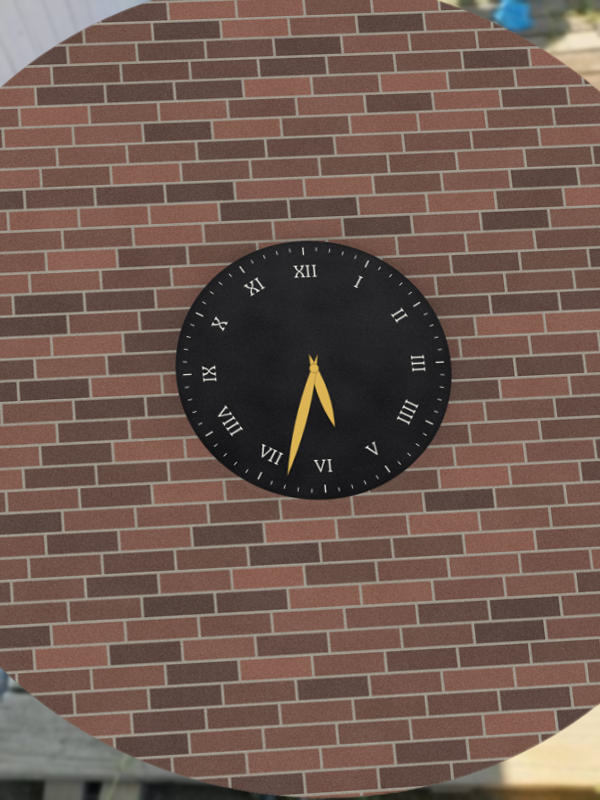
5:33
